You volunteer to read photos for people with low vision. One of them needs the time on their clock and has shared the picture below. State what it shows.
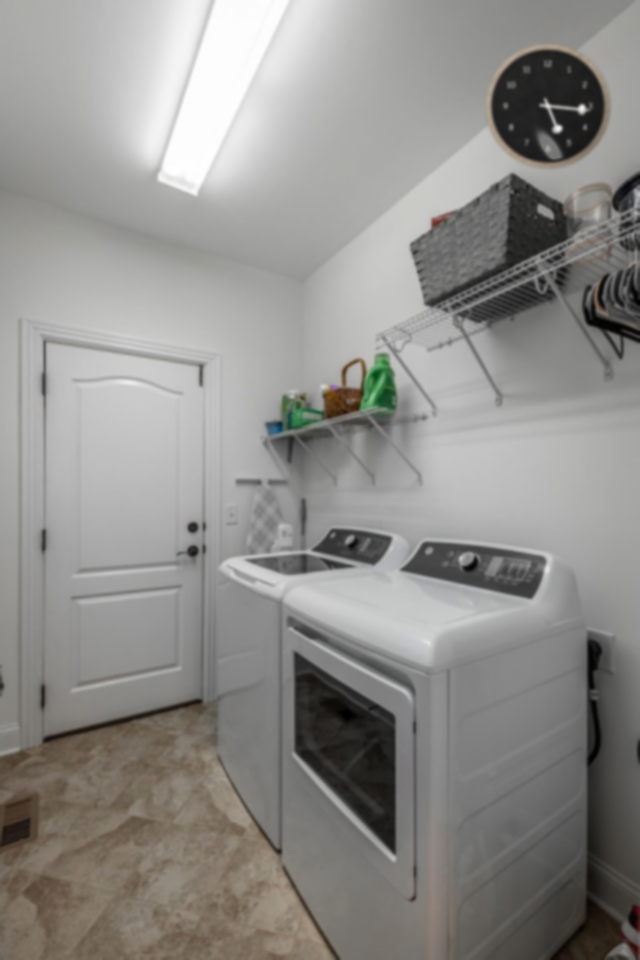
5:16
